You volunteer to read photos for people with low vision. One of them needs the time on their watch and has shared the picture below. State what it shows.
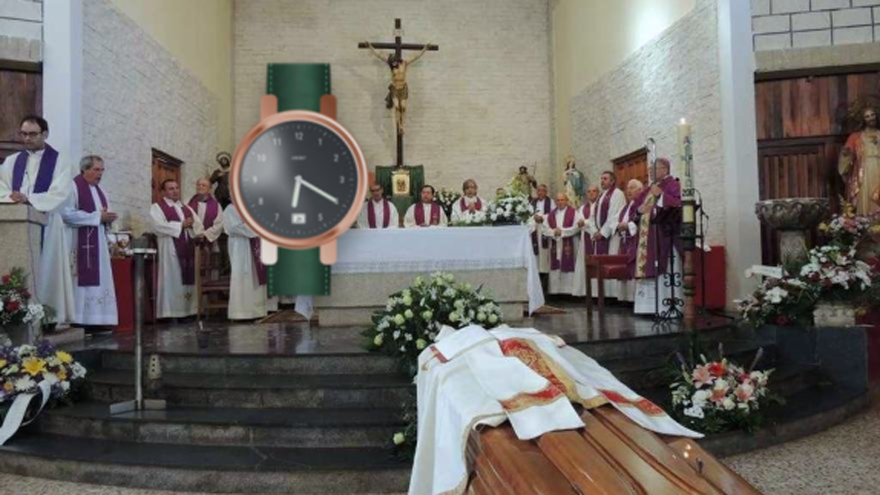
6:20
